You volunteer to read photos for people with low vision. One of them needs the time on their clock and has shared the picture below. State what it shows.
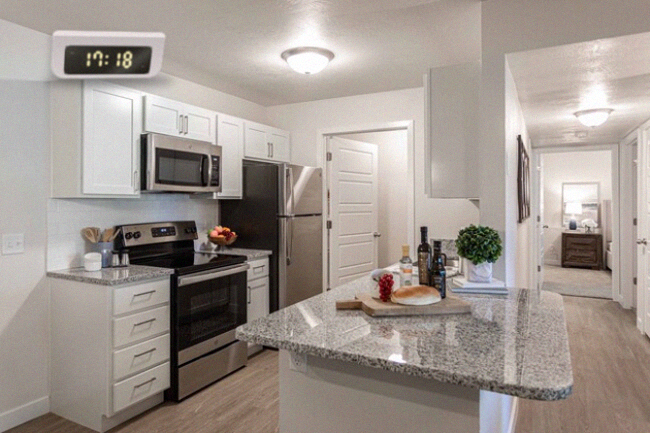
17:18
